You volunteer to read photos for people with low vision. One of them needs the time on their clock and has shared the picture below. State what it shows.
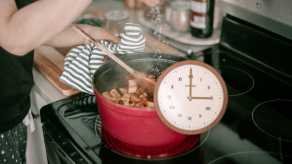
3:00
